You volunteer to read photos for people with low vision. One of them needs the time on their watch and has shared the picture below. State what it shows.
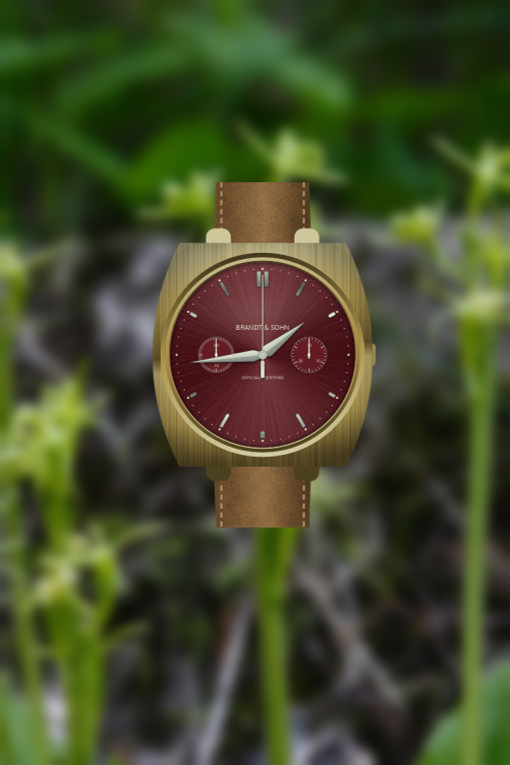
1:44
